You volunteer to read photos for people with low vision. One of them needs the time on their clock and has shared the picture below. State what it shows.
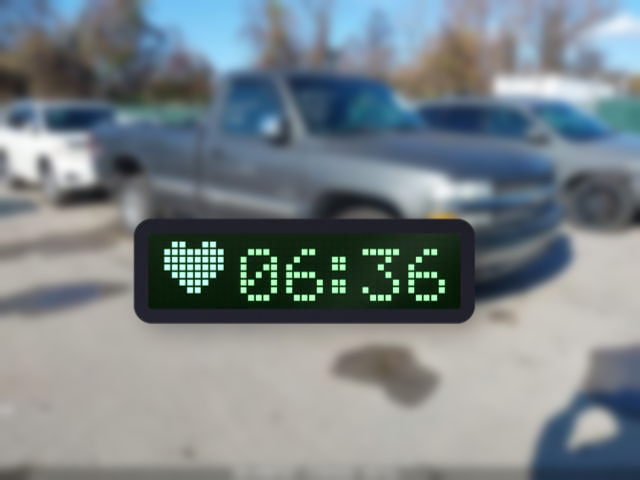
6:36
